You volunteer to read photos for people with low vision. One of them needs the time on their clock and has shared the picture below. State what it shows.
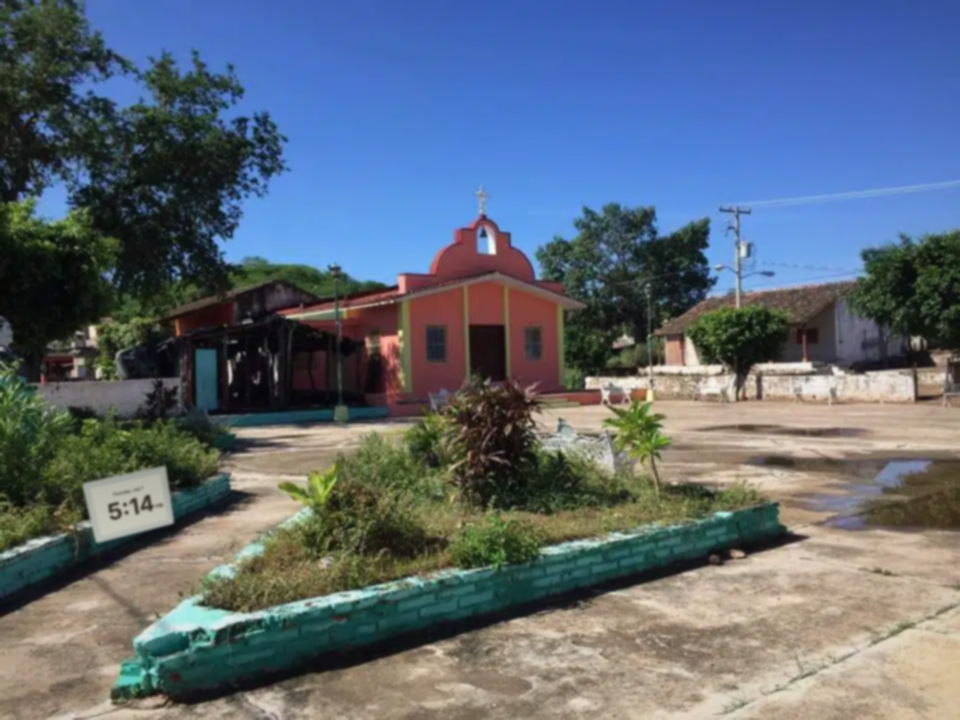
5:14
